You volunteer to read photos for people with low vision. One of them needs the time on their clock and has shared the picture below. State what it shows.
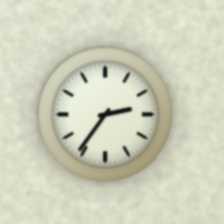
2:36
